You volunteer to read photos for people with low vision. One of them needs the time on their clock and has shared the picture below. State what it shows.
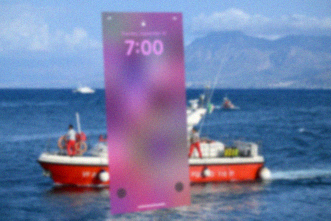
7:00
